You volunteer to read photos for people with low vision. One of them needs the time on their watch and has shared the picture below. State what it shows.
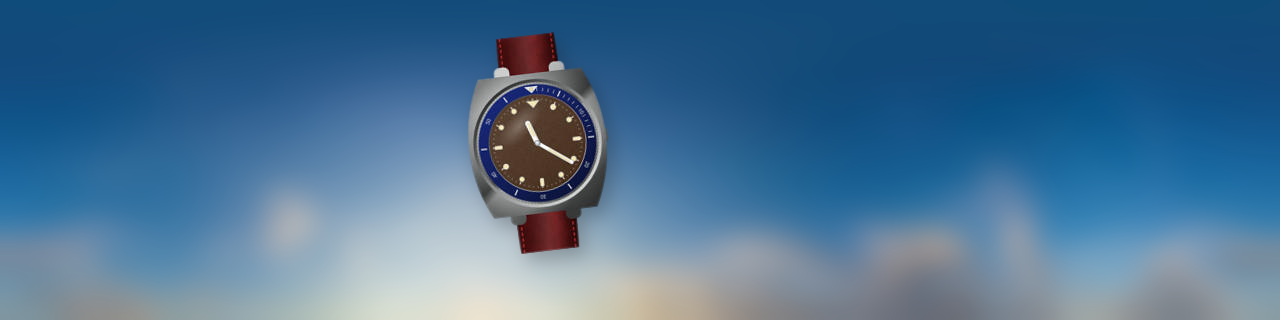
11:21
